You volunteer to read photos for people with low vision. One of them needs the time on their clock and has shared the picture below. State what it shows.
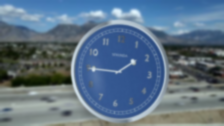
1:45
